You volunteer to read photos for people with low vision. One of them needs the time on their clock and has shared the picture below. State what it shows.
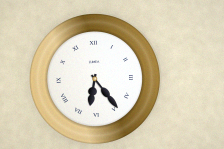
6:24
